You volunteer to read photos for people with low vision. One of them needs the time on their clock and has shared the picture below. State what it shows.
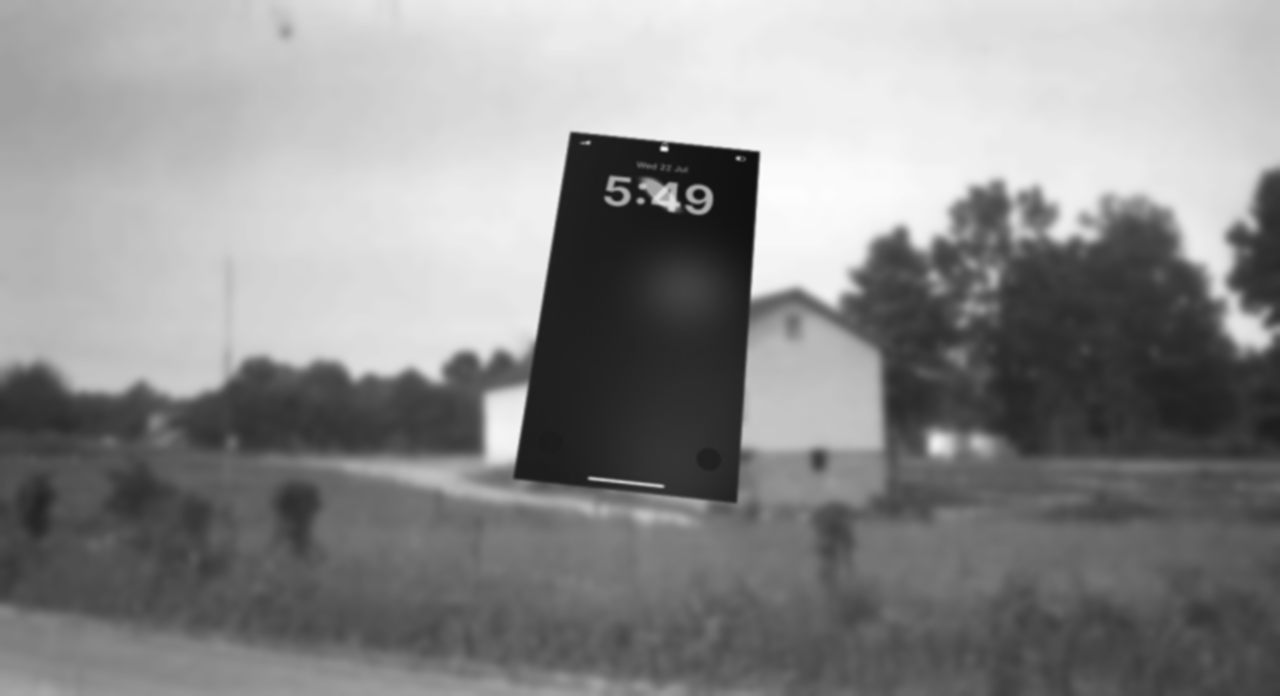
5:49
